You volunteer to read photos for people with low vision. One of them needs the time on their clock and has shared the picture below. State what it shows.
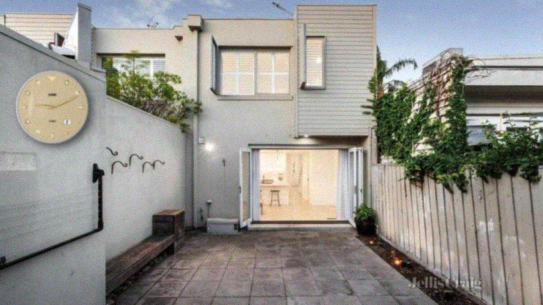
9:11
